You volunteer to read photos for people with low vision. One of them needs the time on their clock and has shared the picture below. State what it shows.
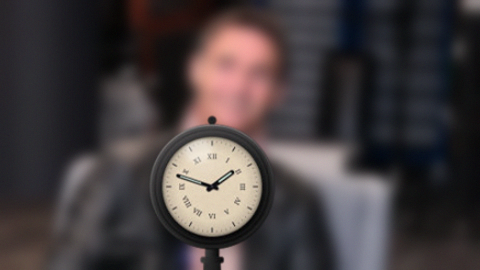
1:48
